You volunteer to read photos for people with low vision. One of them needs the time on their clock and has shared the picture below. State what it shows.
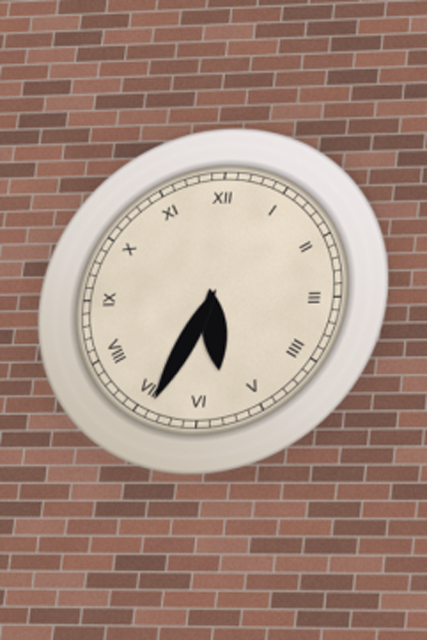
5:34
